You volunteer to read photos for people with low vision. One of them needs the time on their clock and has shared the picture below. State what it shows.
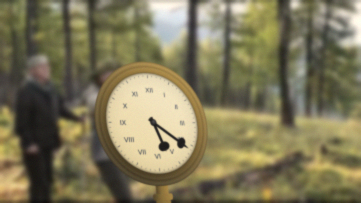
5:21
